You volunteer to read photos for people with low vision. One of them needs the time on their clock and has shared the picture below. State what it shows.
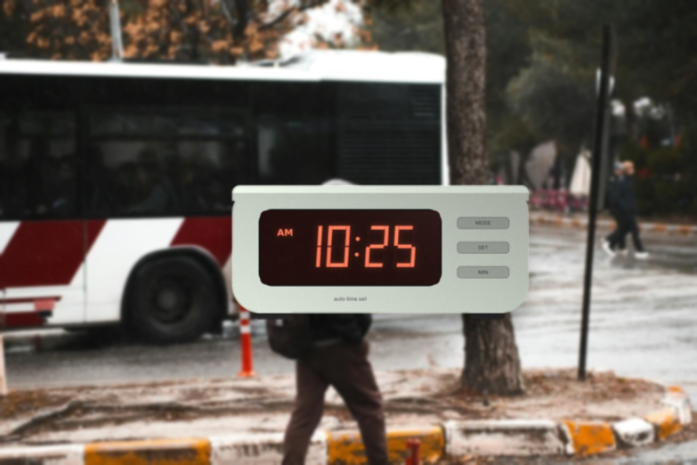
10:25
